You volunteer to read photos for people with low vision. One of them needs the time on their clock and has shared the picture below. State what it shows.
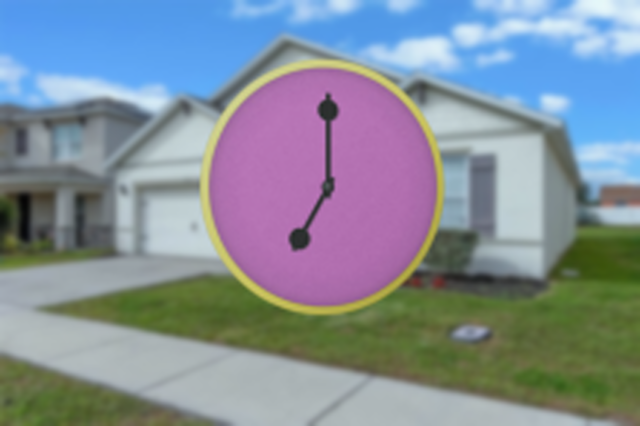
7:00
